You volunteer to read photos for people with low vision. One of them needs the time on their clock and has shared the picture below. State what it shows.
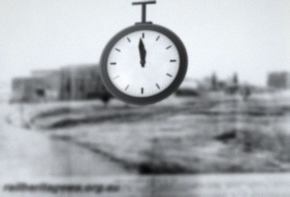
11:59
